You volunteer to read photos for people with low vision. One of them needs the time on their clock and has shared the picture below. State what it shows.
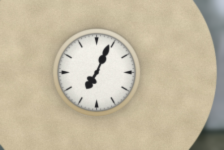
7:04
